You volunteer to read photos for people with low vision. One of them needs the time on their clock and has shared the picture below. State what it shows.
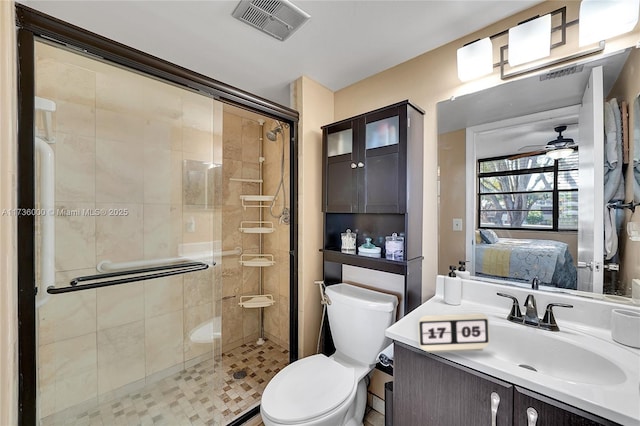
17:05
